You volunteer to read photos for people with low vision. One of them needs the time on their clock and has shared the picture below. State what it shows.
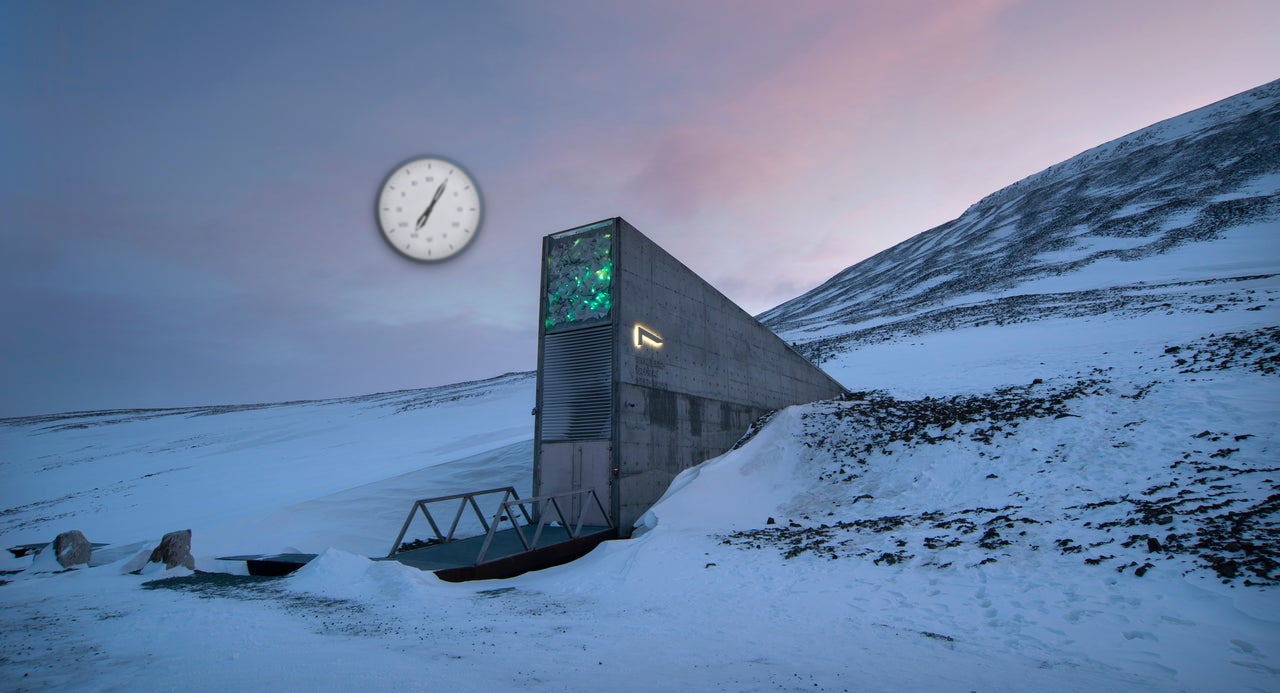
7:05
